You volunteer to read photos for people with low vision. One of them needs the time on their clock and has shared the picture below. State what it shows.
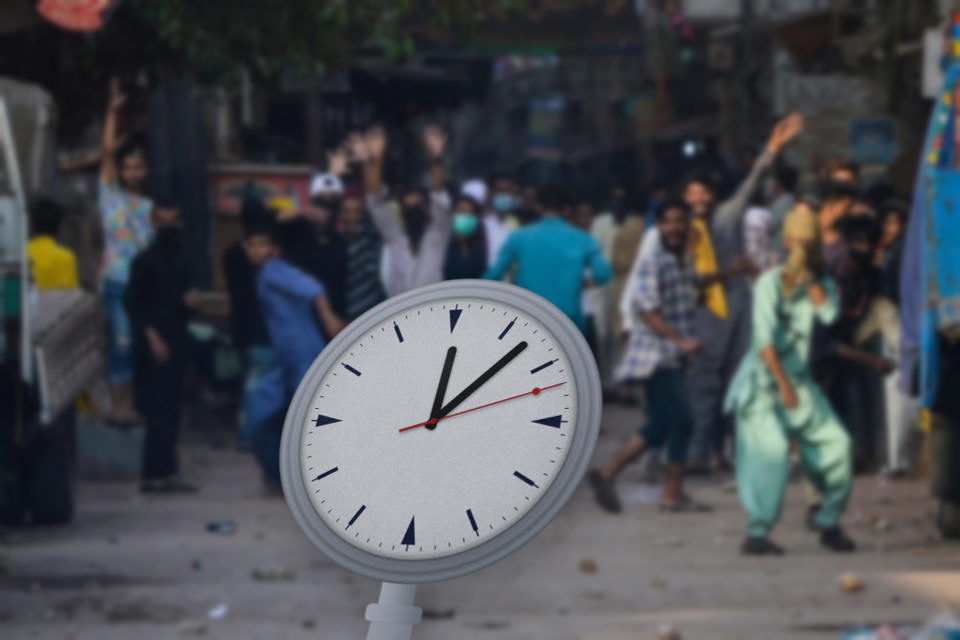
12:07:12
